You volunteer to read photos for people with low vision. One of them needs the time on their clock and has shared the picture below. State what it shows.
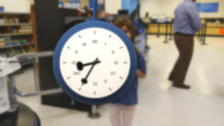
8:35
